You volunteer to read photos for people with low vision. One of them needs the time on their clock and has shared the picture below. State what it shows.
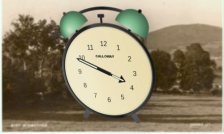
3:49
